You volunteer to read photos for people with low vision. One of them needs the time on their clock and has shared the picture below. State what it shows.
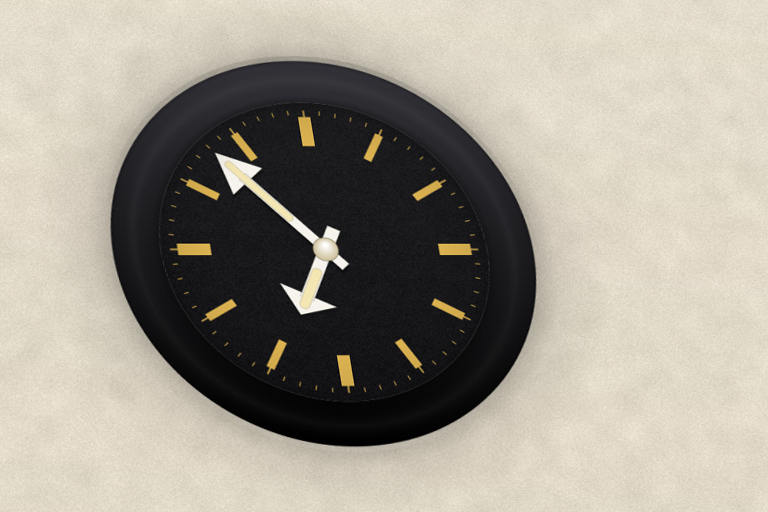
6:53
